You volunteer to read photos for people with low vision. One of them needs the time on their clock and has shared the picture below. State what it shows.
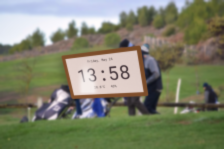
13:58
